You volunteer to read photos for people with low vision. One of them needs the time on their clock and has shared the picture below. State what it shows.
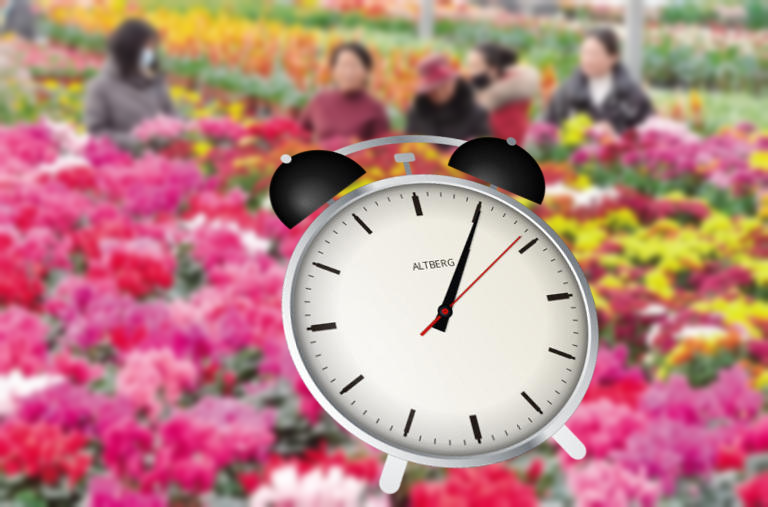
1:05:09
